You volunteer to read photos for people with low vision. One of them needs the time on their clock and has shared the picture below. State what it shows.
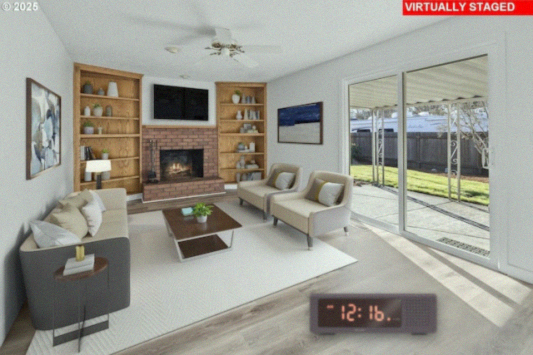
12:16
